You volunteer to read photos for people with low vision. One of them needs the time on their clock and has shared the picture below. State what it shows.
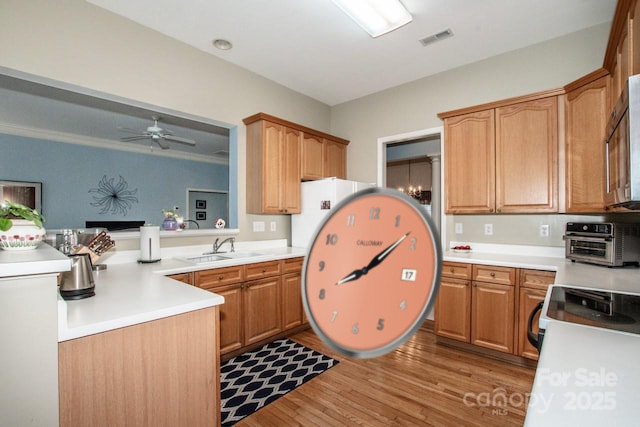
8:08
